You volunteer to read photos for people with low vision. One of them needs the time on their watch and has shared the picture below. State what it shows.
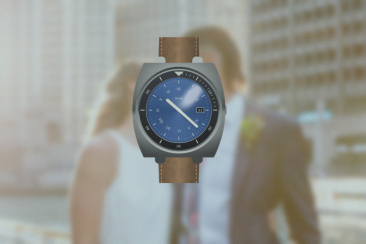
10:22
